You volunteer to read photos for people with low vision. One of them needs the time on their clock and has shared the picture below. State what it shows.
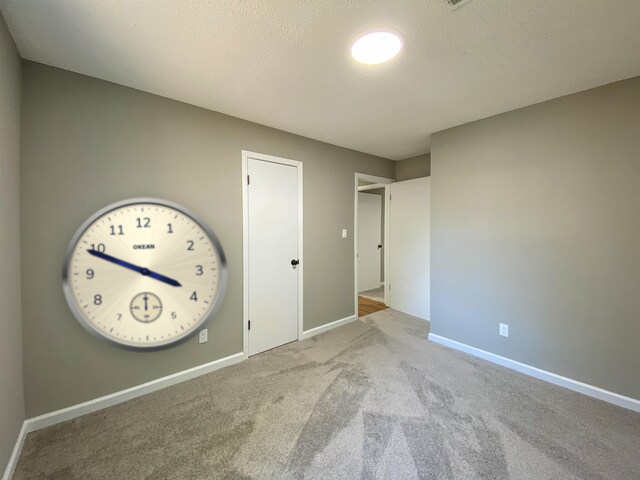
3:49
